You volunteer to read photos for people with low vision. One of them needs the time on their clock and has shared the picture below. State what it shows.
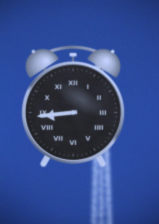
8:44
